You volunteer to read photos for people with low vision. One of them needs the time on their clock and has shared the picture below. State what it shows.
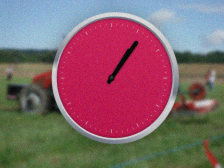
1:06
